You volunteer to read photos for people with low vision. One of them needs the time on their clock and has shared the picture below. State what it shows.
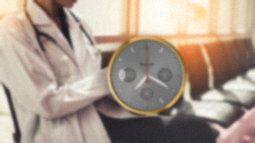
7:20
